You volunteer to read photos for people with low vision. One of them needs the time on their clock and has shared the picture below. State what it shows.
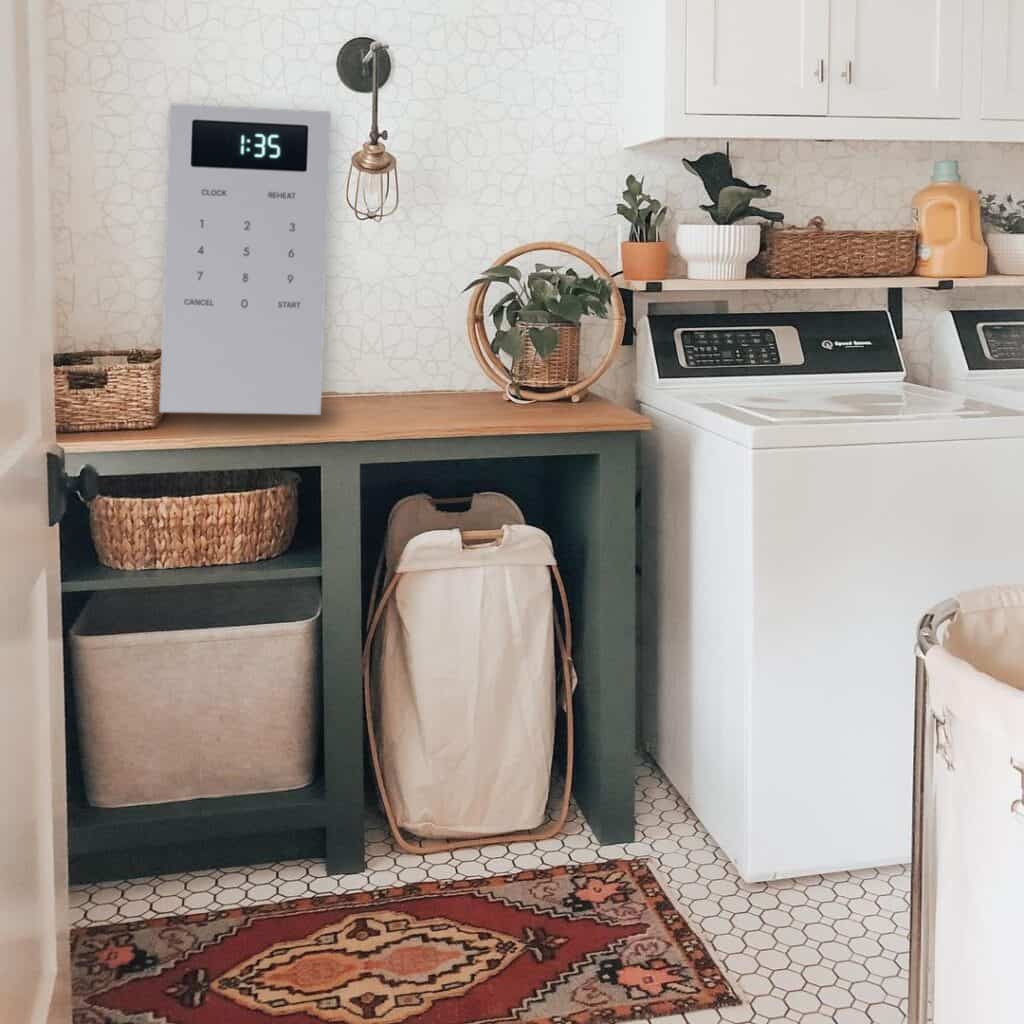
1:35
